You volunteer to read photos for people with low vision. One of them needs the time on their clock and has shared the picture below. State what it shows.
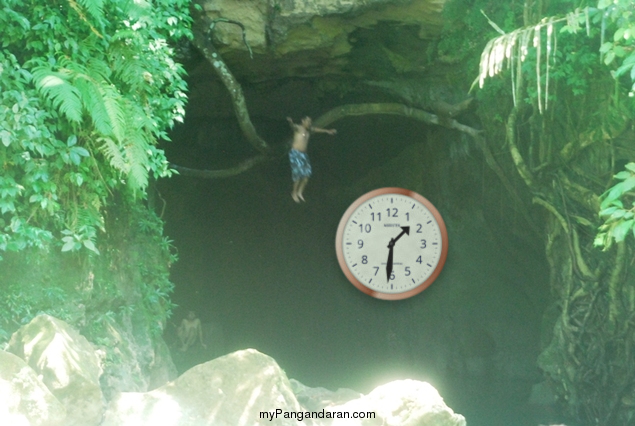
1:31
